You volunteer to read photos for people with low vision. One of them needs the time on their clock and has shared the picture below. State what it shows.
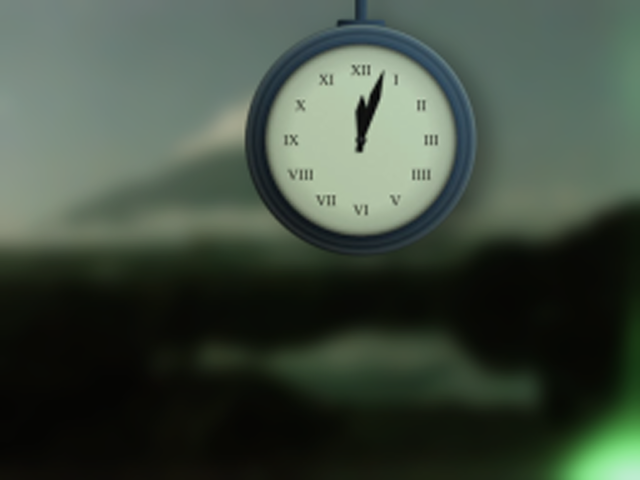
12:03
